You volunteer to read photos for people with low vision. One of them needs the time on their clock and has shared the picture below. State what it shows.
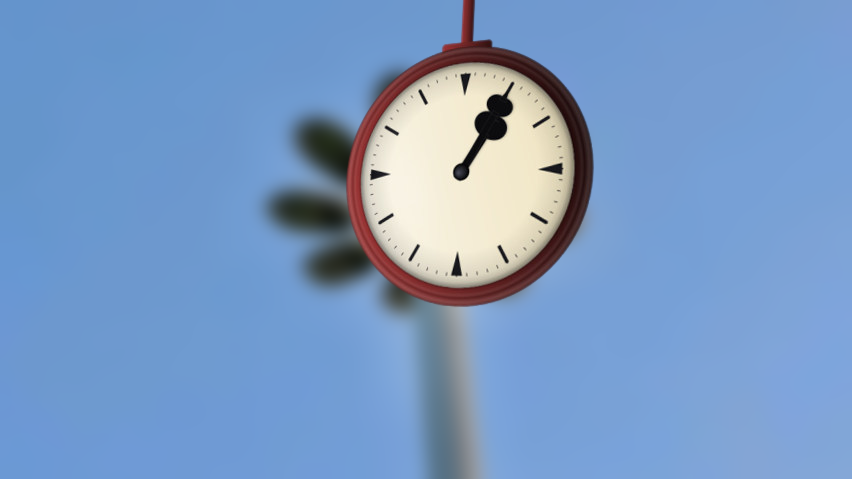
1:05
